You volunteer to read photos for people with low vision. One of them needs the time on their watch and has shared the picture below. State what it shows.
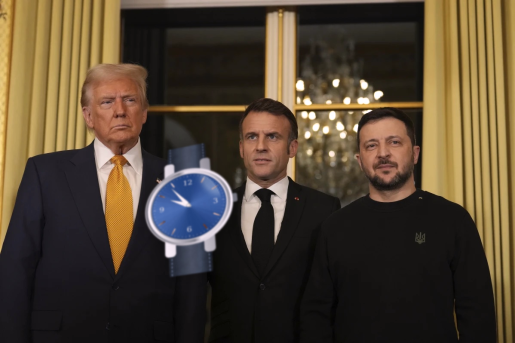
9:54
